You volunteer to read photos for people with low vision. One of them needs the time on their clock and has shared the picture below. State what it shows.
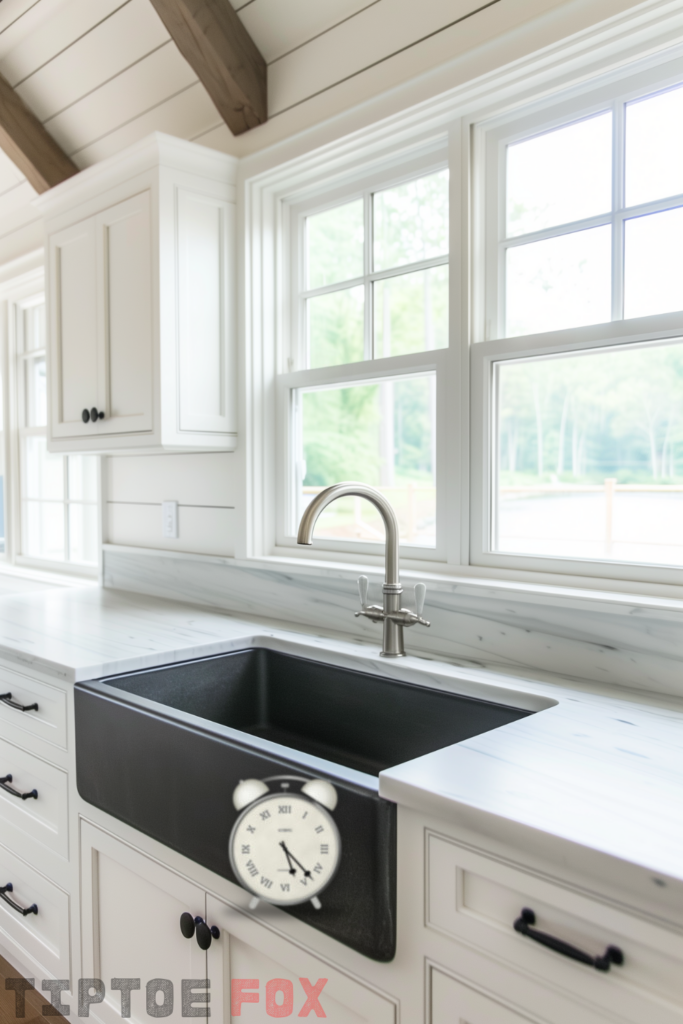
5:23
